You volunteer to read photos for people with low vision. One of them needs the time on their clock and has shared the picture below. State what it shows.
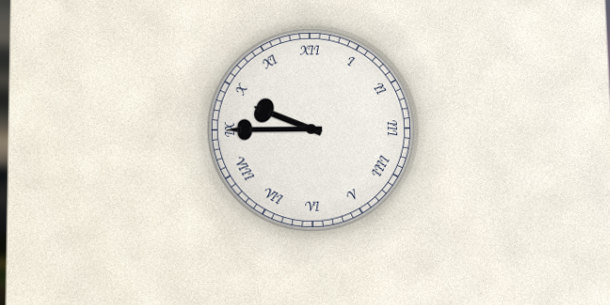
9:45
